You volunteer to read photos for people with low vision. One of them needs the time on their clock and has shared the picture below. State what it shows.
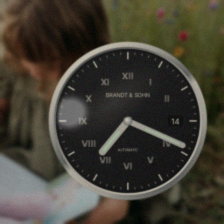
7:19
